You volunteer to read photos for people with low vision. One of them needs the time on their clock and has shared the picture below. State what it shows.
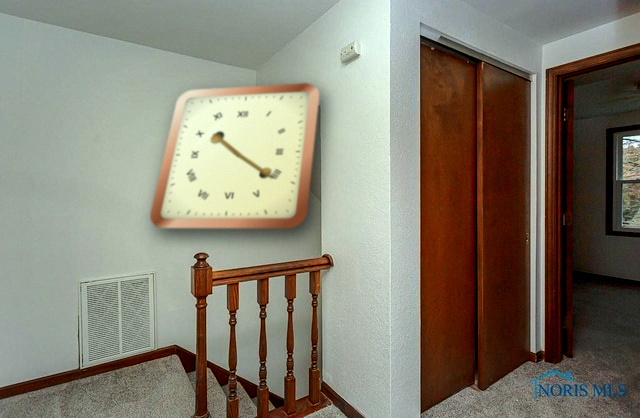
10:21
